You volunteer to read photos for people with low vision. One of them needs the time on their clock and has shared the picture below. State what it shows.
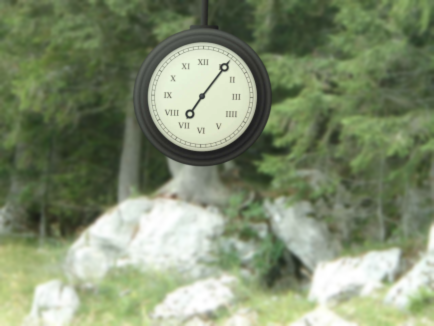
7:06
